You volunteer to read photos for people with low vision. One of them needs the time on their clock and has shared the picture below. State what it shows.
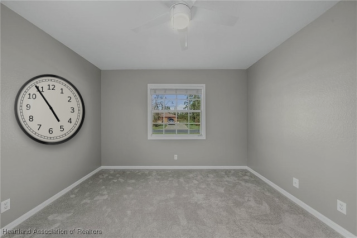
4:54
